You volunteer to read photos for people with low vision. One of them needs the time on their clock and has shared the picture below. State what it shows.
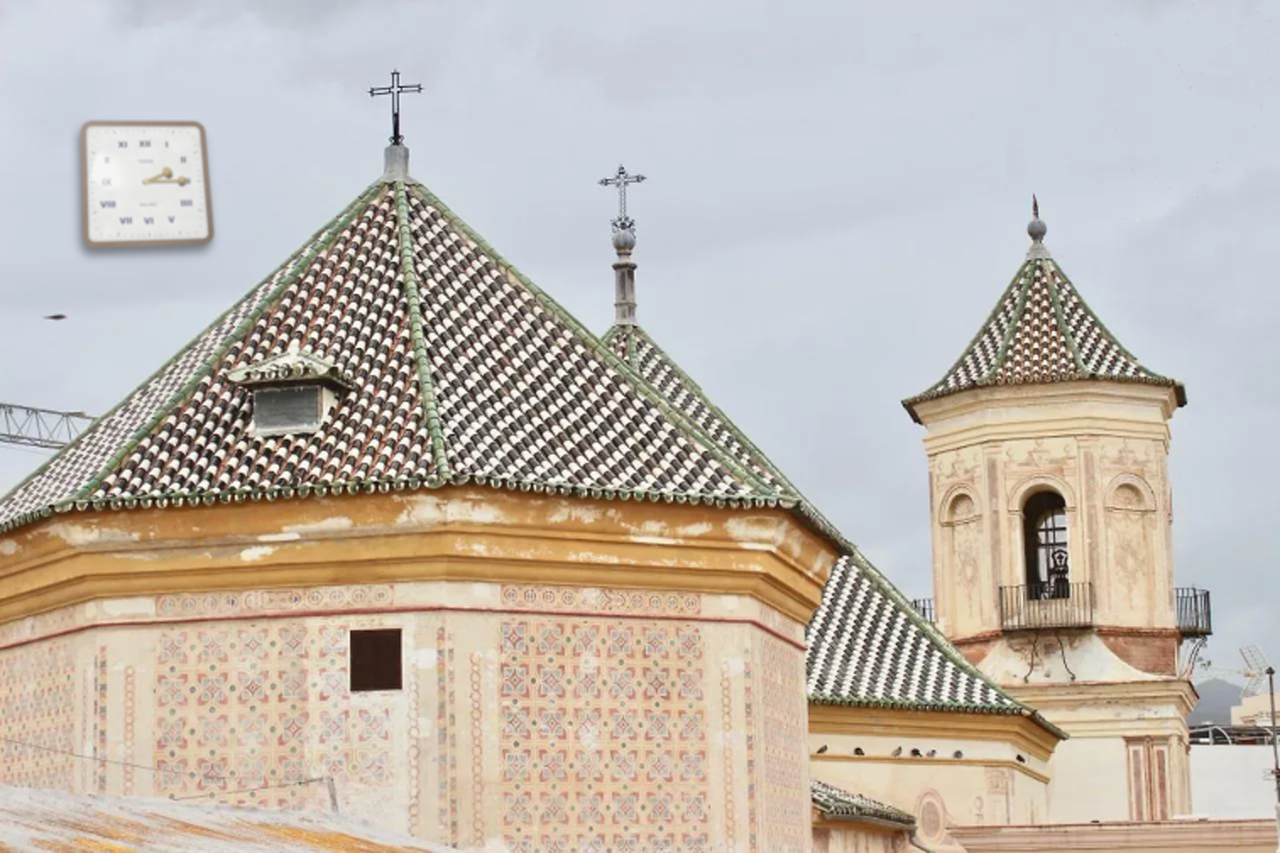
2:15
